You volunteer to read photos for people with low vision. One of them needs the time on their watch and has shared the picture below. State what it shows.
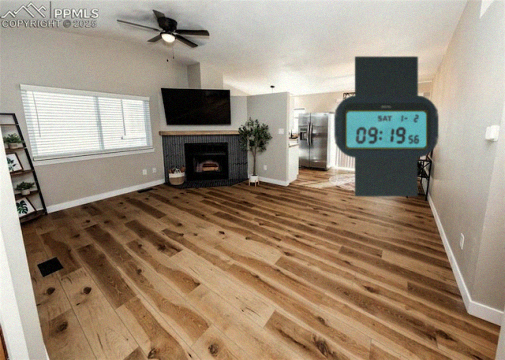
9:19
